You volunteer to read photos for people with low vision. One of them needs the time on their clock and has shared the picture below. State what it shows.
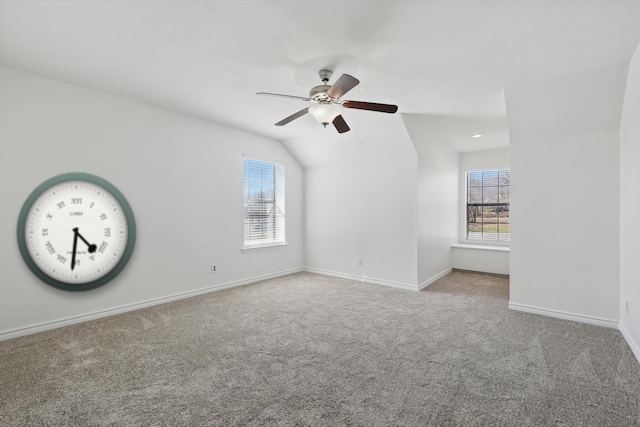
4:31
